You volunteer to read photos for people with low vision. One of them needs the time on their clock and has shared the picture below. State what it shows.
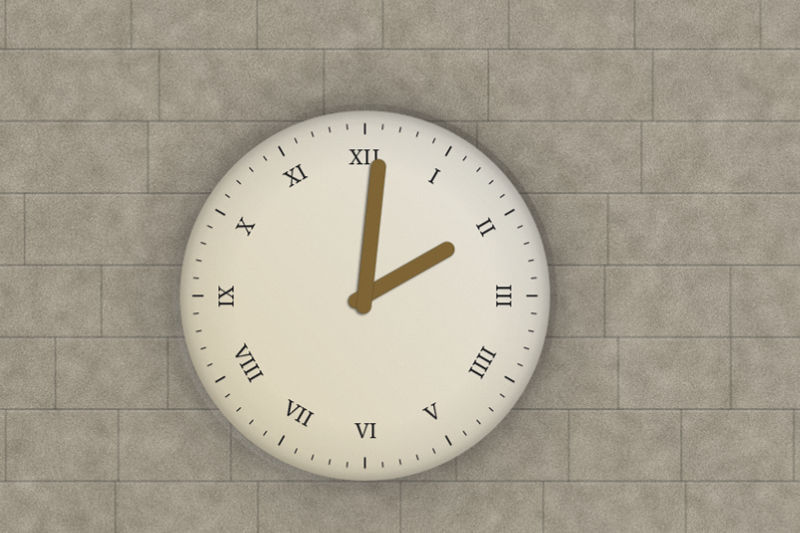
2:01
